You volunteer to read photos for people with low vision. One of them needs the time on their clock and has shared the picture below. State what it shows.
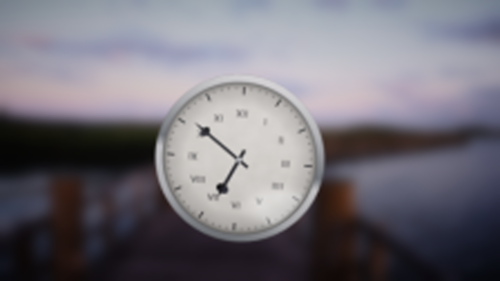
6:51
